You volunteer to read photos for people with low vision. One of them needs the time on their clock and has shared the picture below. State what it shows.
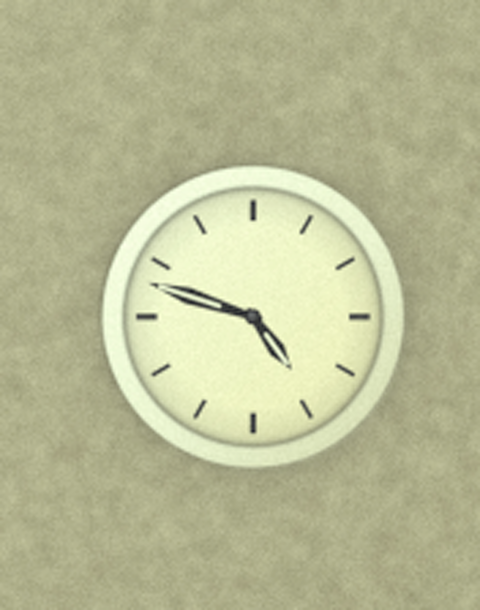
4:48
